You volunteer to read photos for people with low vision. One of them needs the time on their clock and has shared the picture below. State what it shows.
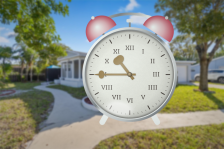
10:45
